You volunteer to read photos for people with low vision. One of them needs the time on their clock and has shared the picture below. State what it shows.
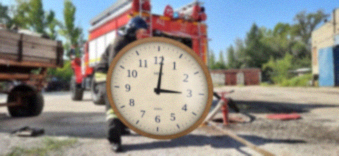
3:01
